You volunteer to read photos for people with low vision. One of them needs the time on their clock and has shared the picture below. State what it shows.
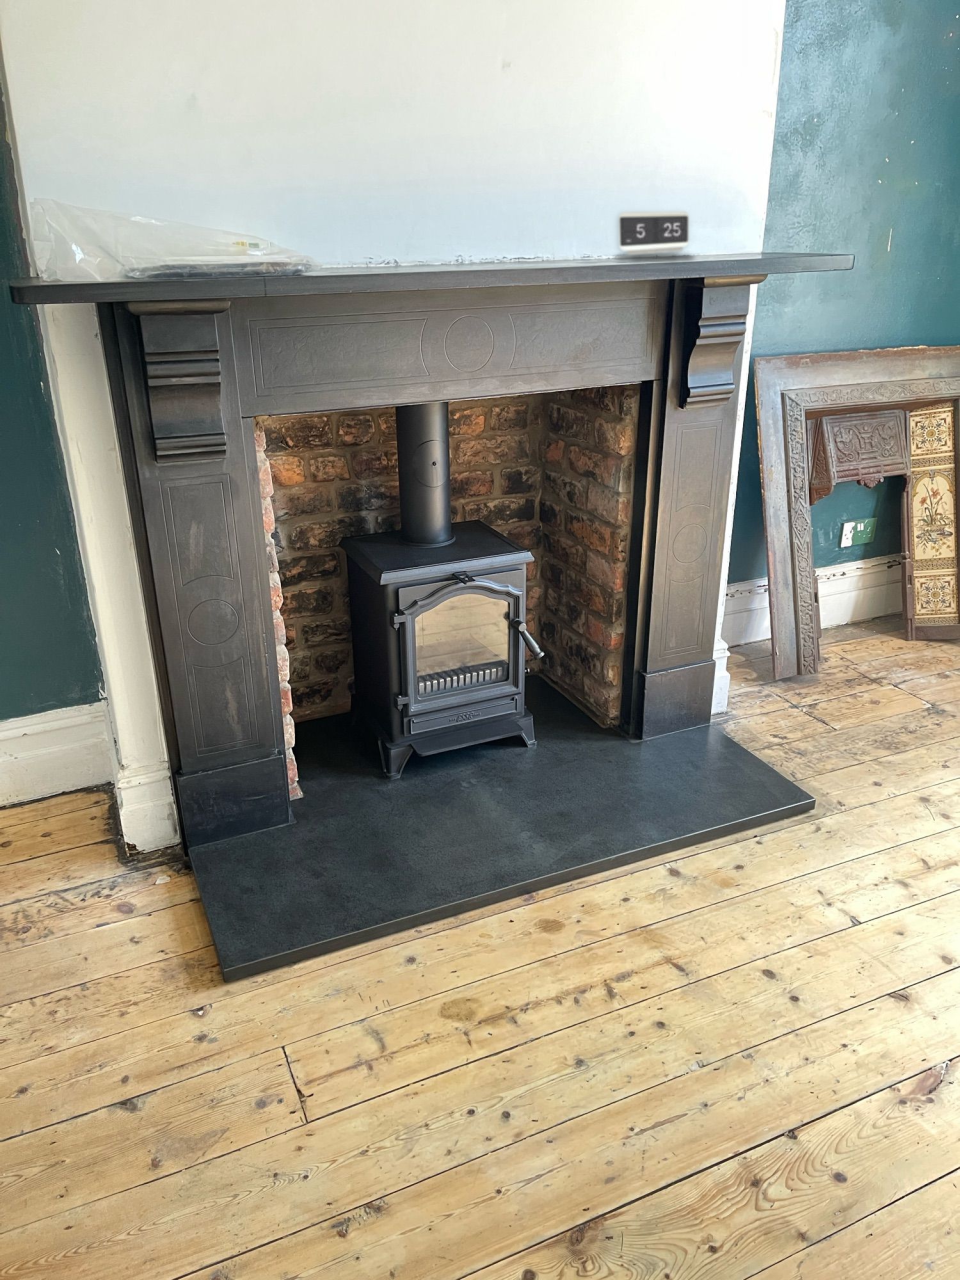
5:25
